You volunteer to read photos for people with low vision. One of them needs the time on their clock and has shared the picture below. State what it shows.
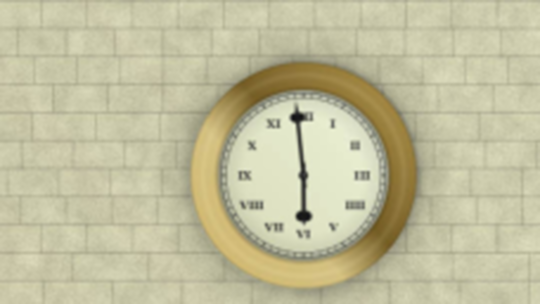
5:59
